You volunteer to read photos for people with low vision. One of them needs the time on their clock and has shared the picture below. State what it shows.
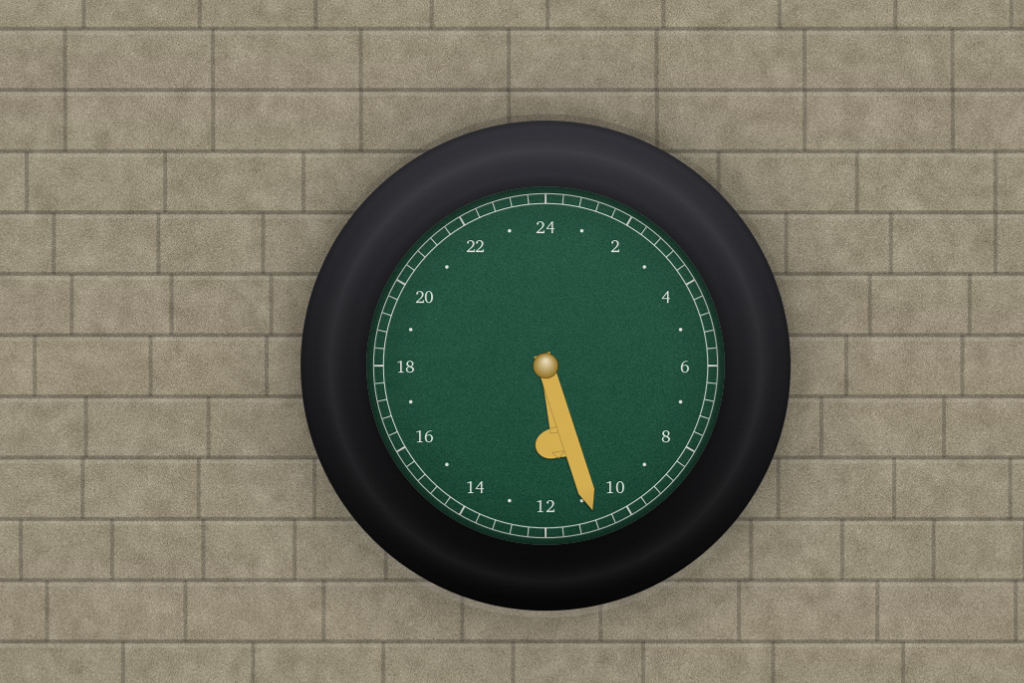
11:27
